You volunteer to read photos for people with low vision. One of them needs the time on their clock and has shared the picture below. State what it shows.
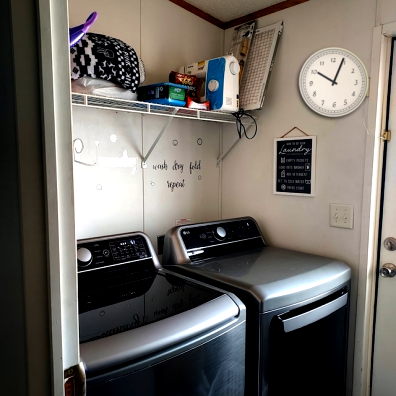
10:04
